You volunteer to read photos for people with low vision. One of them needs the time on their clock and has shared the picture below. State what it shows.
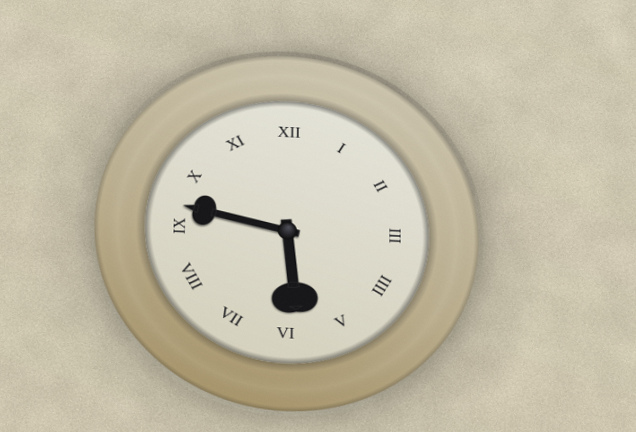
5:47
